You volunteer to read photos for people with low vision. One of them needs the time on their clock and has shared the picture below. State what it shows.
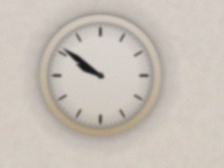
9:51
